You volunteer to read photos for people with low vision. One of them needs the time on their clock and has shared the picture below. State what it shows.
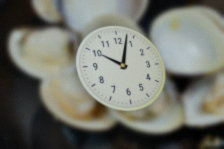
10:03
